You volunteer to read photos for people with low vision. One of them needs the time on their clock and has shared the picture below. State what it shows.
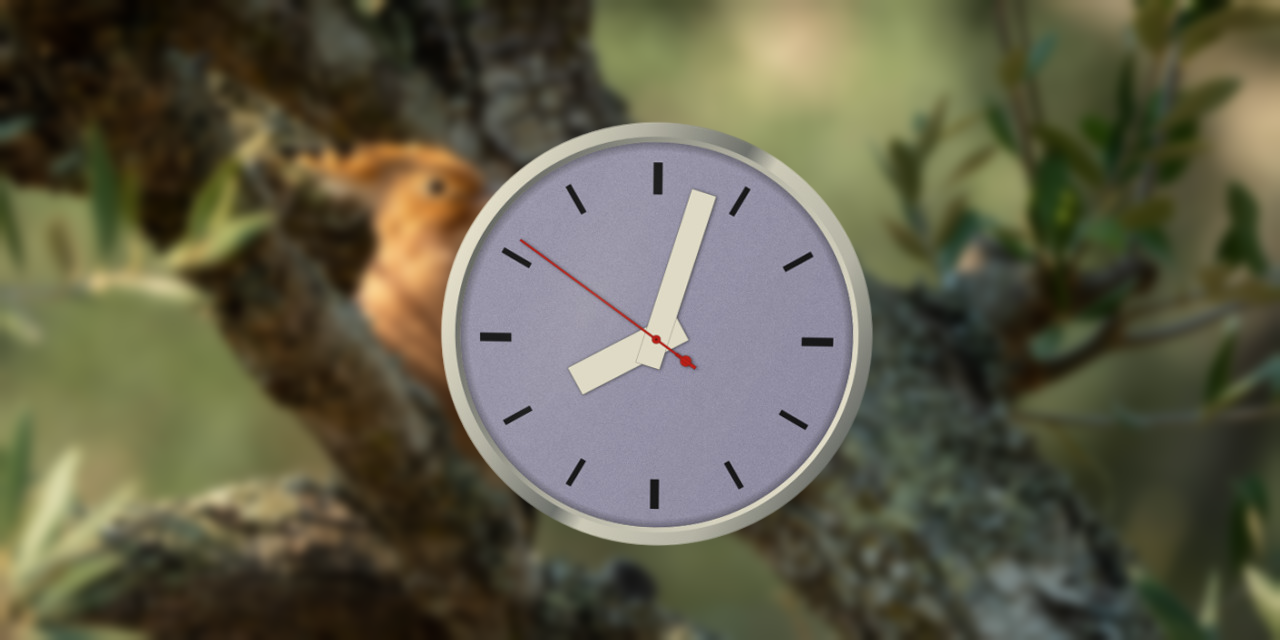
8:02:51
